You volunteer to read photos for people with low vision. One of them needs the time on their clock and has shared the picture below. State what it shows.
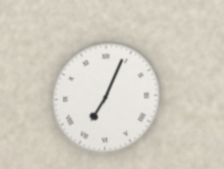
7:04
